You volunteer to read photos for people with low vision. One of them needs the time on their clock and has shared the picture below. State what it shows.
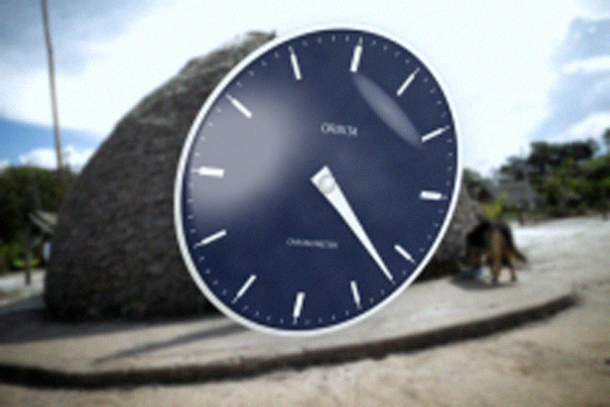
4:22
